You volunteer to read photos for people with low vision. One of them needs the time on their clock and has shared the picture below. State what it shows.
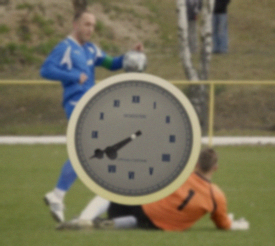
7:40
